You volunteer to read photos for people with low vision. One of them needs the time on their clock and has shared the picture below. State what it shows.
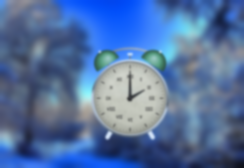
2:00
